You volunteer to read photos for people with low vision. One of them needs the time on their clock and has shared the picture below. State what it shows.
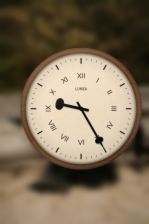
9:25
